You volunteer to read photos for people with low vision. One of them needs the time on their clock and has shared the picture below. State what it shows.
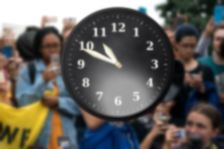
10:49
